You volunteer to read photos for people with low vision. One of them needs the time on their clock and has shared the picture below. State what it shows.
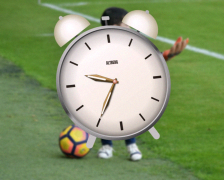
9:35
